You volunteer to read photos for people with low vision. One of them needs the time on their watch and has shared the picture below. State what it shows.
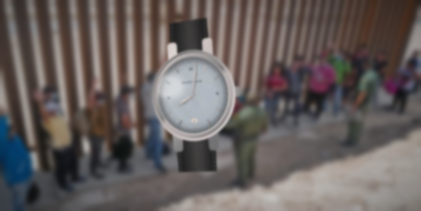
8:02
